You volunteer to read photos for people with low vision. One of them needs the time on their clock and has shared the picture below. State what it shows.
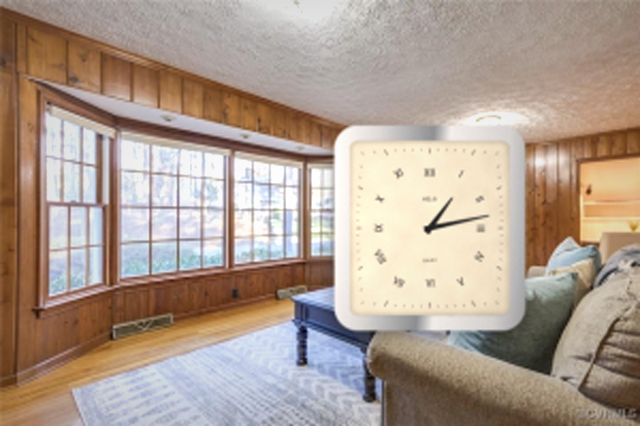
1:13
